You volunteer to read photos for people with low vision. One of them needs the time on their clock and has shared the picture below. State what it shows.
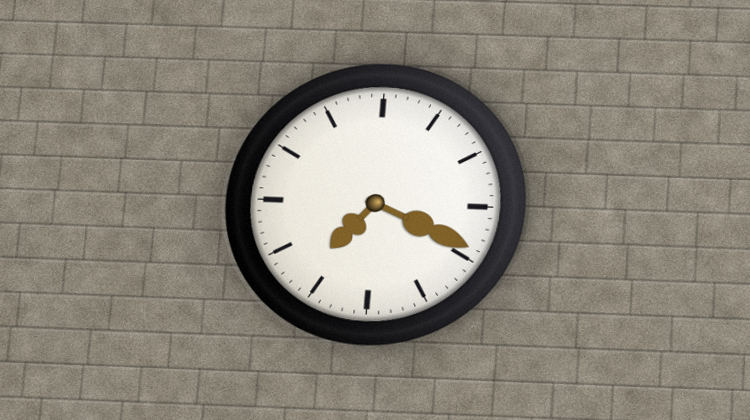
7:19
